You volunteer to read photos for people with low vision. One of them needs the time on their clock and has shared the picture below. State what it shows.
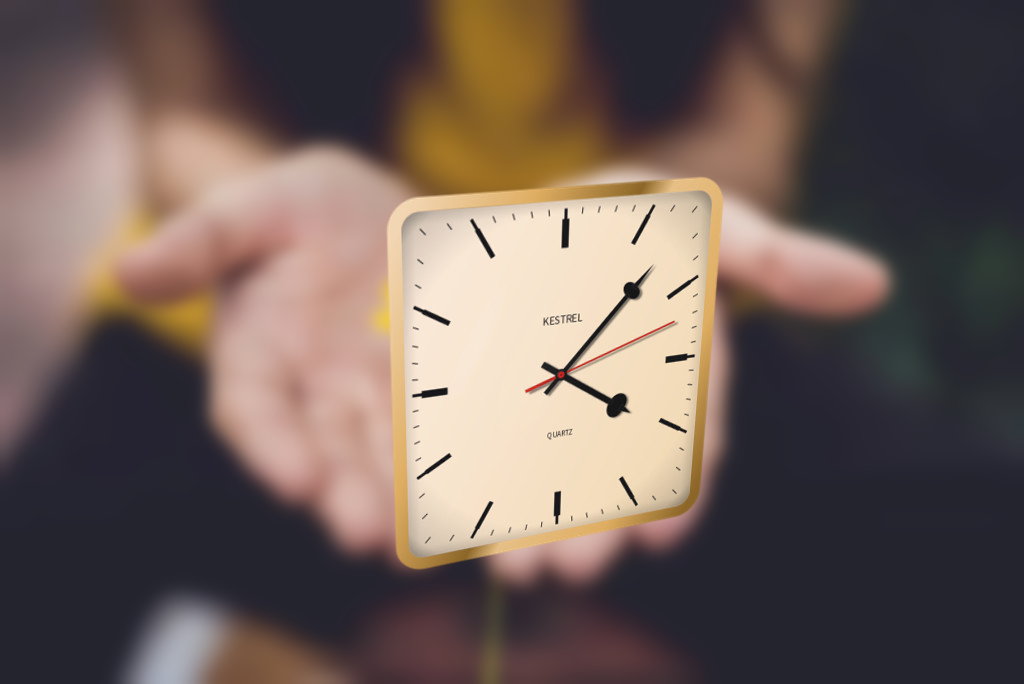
4:07:12
